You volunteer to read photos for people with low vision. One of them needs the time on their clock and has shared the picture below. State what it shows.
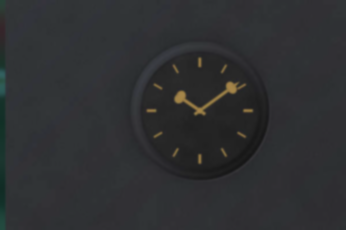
10:09
